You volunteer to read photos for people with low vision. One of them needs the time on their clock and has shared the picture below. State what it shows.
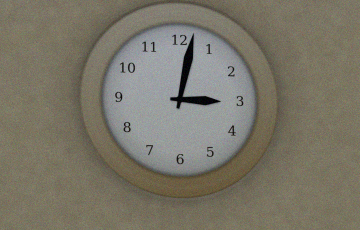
3:02
